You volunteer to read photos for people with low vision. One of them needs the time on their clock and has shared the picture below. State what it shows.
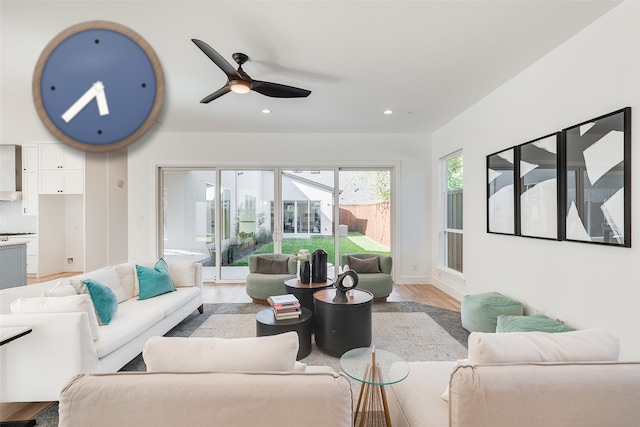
5:38
